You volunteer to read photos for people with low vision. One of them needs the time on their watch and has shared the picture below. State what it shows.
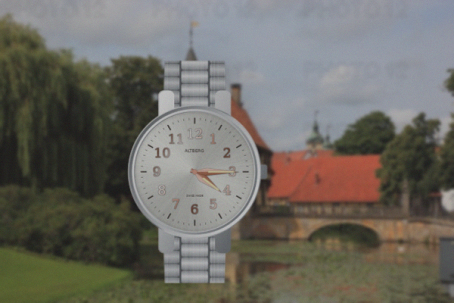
4:15
